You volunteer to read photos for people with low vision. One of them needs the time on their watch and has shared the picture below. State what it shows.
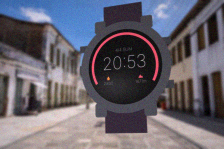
20:53
